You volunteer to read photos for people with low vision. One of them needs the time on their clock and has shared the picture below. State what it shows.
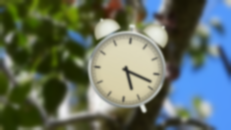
5:18
